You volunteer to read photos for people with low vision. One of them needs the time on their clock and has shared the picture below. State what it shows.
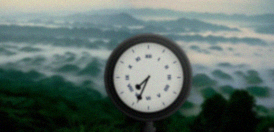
7:34
